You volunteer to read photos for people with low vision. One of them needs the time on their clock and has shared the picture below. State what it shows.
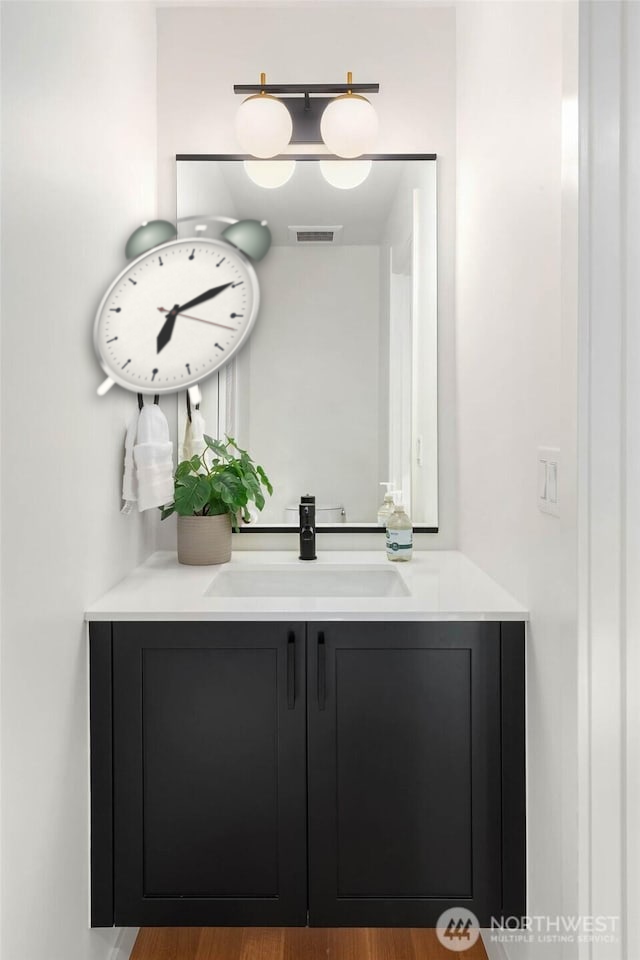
6:09:17
